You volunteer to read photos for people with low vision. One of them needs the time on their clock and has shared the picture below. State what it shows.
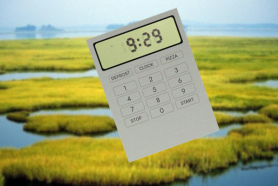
9:29
